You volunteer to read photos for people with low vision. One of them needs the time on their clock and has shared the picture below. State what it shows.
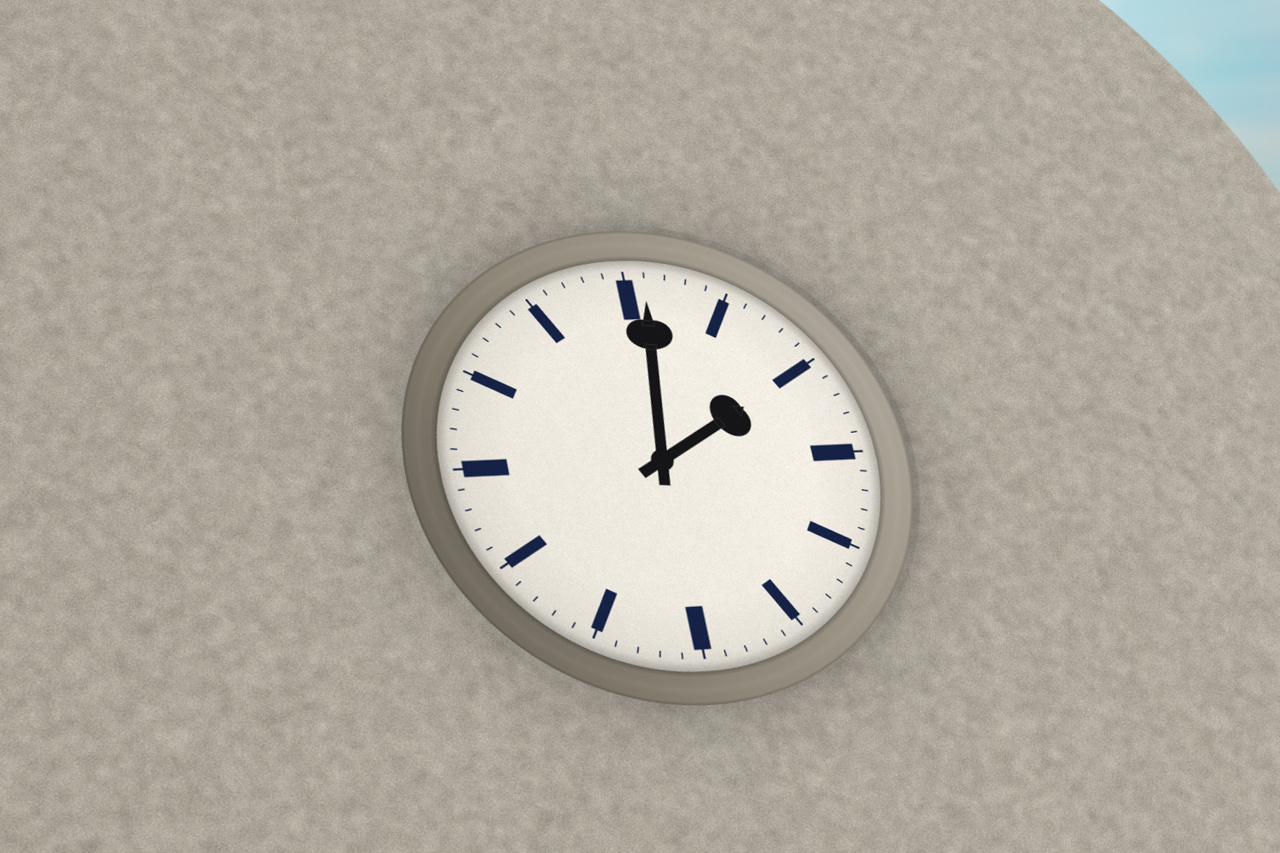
2:01
